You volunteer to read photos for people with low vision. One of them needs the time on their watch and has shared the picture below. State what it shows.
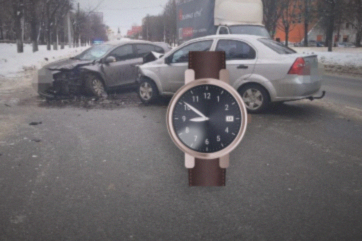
8:51
